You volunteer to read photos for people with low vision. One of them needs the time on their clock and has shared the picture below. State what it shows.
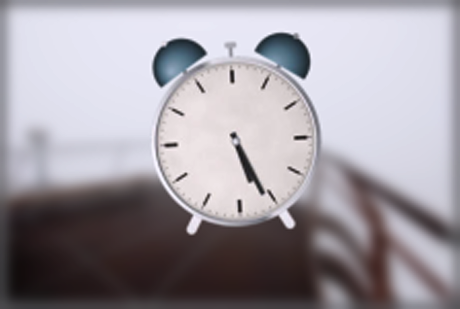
5:26
